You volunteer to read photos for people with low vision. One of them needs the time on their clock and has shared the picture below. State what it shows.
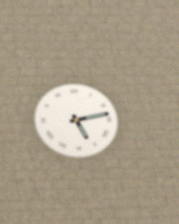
5:13
